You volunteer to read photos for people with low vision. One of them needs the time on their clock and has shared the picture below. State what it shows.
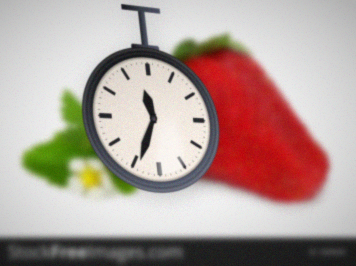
11:34
